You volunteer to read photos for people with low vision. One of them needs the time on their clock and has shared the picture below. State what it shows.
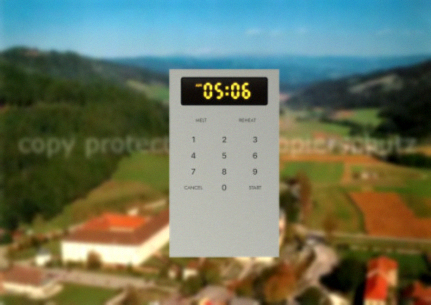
5:06
